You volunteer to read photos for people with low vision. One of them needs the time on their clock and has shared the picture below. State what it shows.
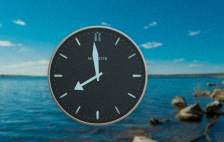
7:59
